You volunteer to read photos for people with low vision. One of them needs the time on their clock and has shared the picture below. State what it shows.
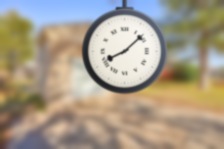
8:08
